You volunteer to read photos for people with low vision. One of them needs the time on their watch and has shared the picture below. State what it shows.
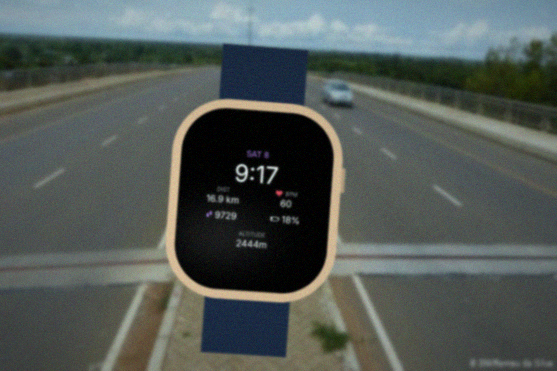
9:17
